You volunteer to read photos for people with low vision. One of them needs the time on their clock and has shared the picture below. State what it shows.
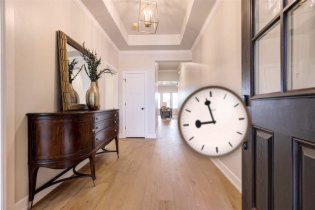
8:58
